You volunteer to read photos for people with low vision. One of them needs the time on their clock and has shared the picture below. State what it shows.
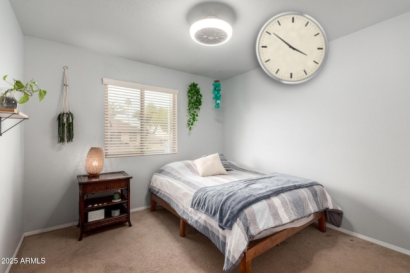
3:51
